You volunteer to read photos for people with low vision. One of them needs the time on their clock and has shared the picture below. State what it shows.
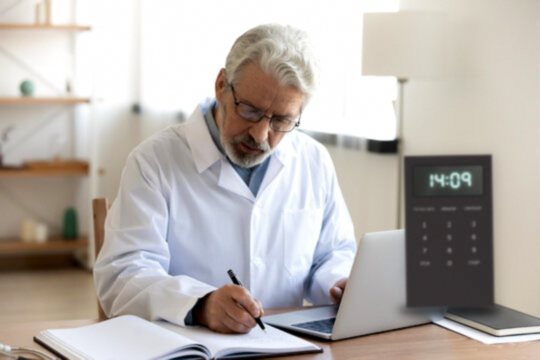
14:09
